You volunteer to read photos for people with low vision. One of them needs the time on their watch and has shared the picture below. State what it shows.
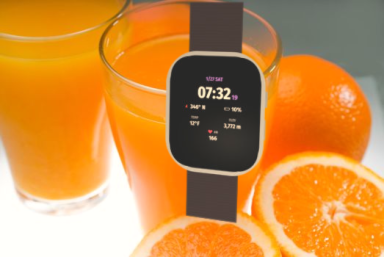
7:32
